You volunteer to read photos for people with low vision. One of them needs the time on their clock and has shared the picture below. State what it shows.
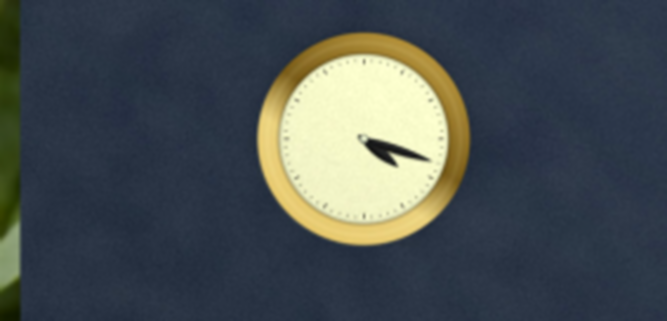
4:18
